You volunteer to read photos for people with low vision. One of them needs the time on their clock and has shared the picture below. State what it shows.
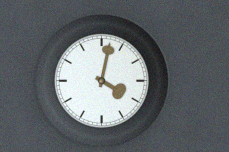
4:02
